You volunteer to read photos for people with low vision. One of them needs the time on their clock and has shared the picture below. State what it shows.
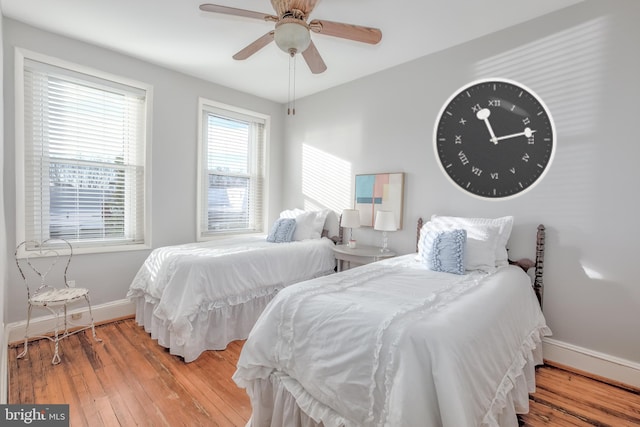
11:13
